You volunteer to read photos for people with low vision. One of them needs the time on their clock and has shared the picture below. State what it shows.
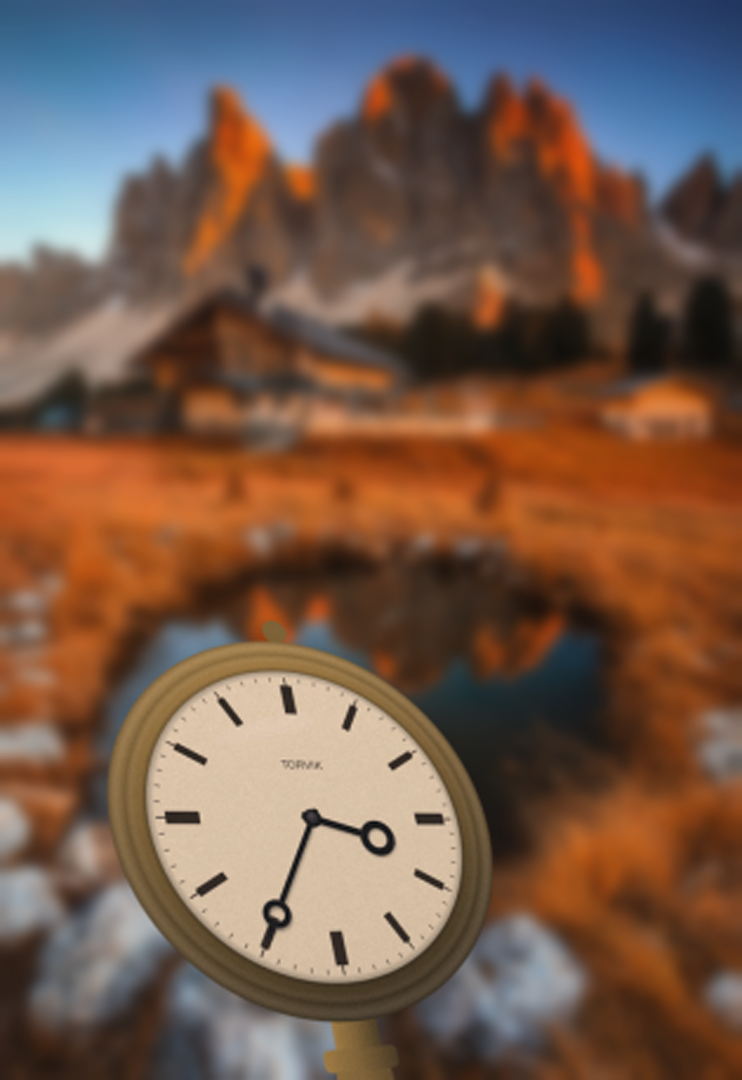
3:35
